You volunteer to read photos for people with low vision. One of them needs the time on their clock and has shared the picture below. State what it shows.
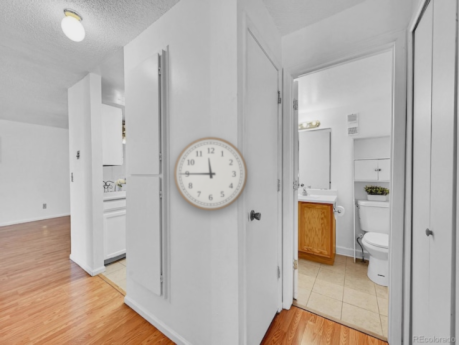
11:45
